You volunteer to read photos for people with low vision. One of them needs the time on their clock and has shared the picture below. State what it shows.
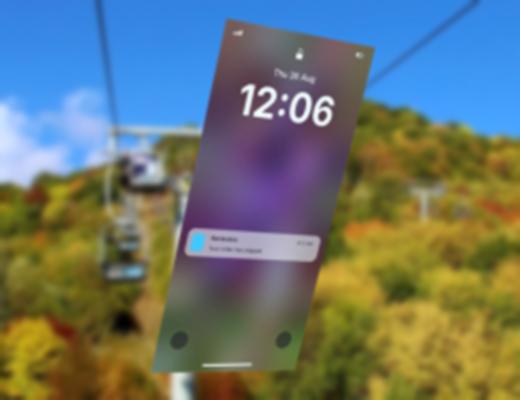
12:06
